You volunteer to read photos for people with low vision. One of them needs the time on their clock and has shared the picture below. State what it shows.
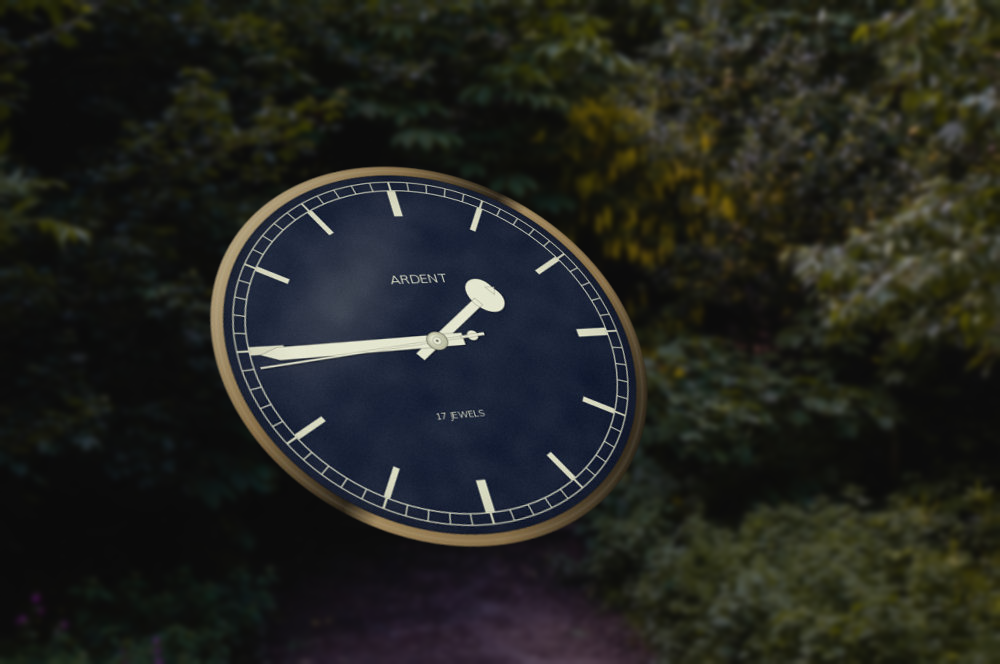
1:44:44
